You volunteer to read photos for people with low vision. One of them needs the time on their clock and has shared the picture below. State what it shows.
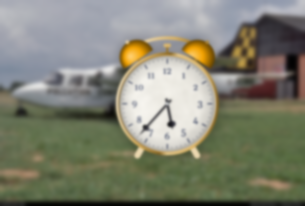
5:37
